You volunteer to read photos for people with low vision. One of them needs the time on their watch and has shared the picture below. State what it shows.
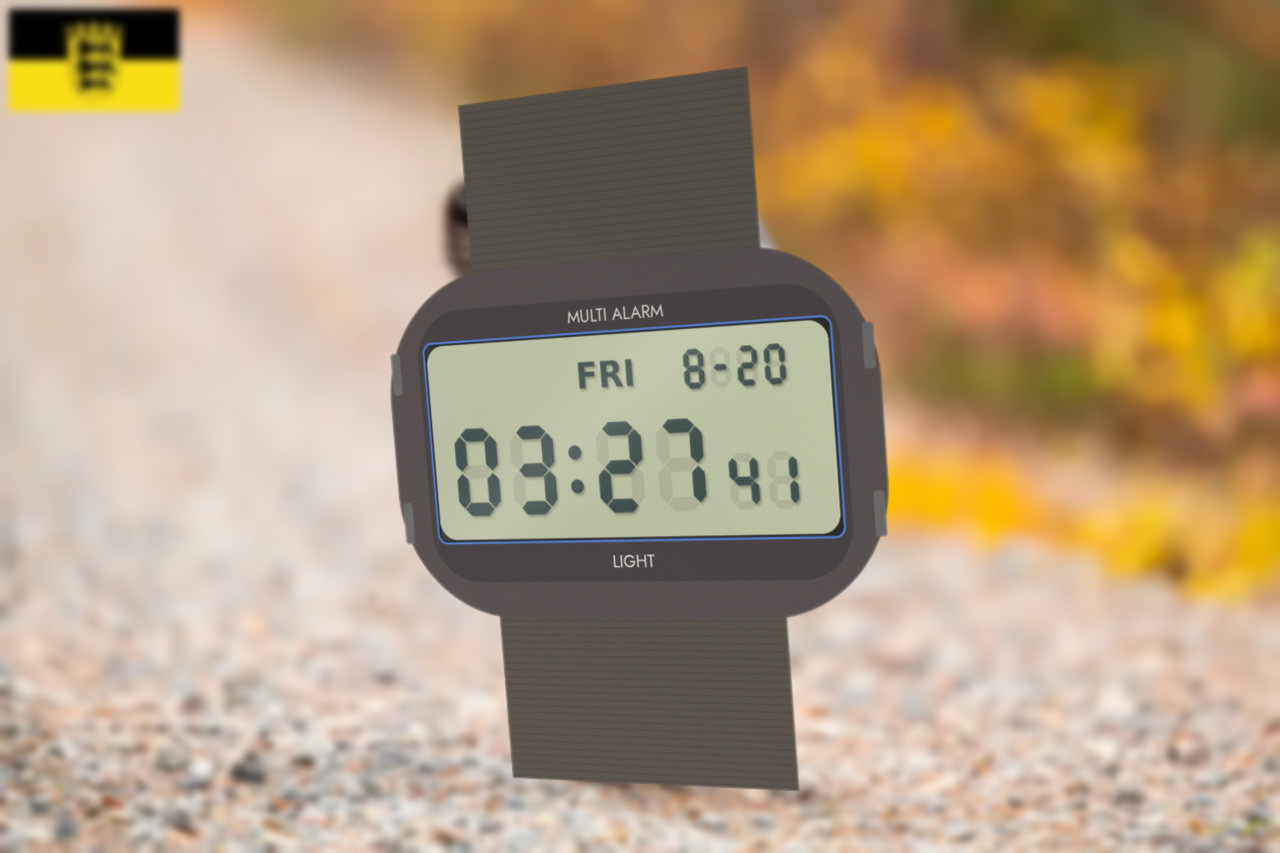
3:27:41
